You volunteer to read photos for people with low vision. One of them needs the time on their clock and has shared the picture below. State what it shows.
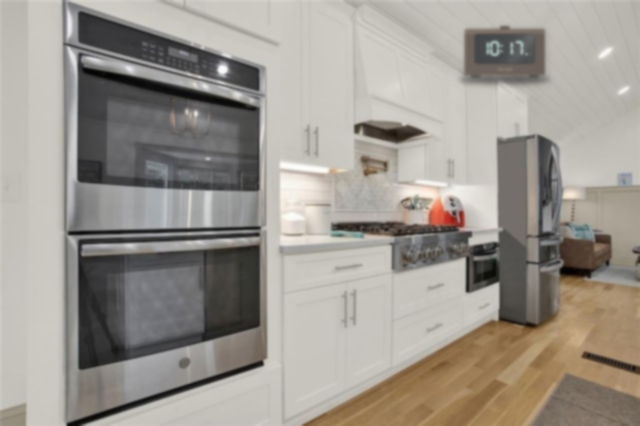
10:17
